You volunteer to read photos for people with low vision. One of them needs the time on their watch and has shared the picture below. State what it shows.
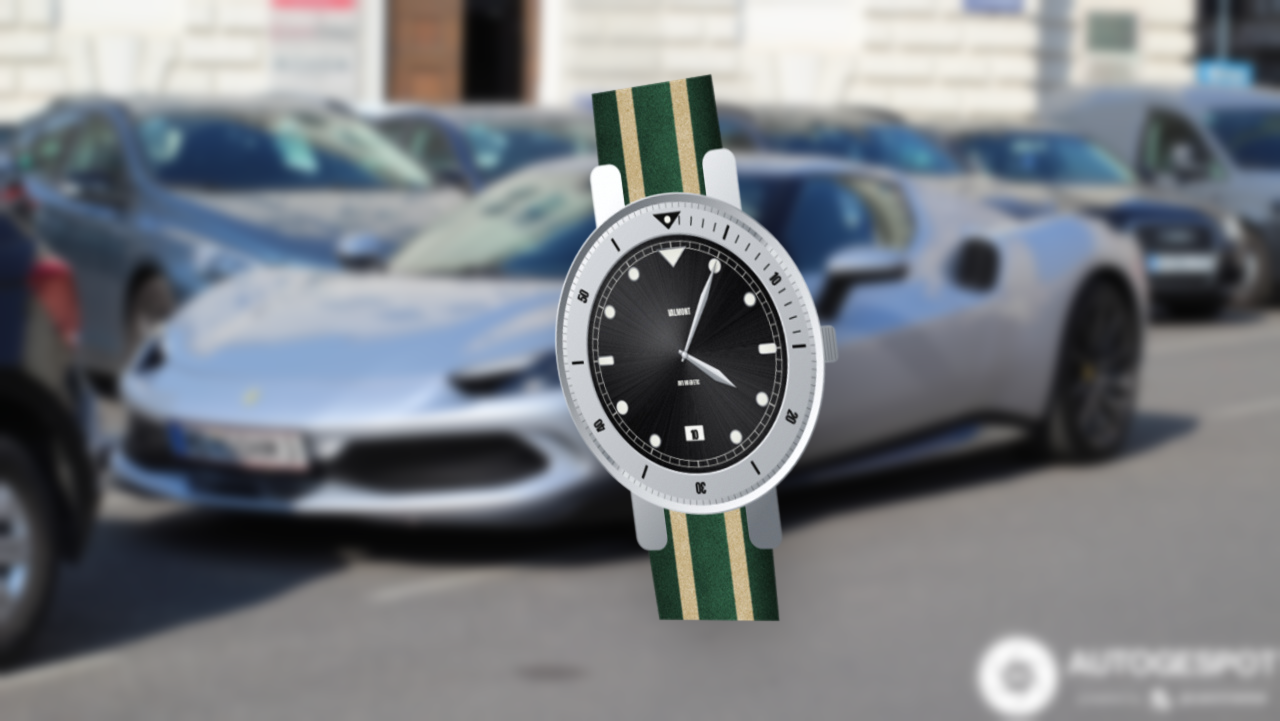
4:05
